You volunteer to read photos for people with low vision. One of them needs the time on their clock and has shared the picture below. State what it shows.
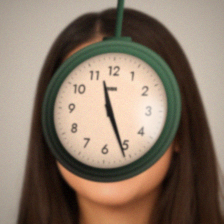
11:26
